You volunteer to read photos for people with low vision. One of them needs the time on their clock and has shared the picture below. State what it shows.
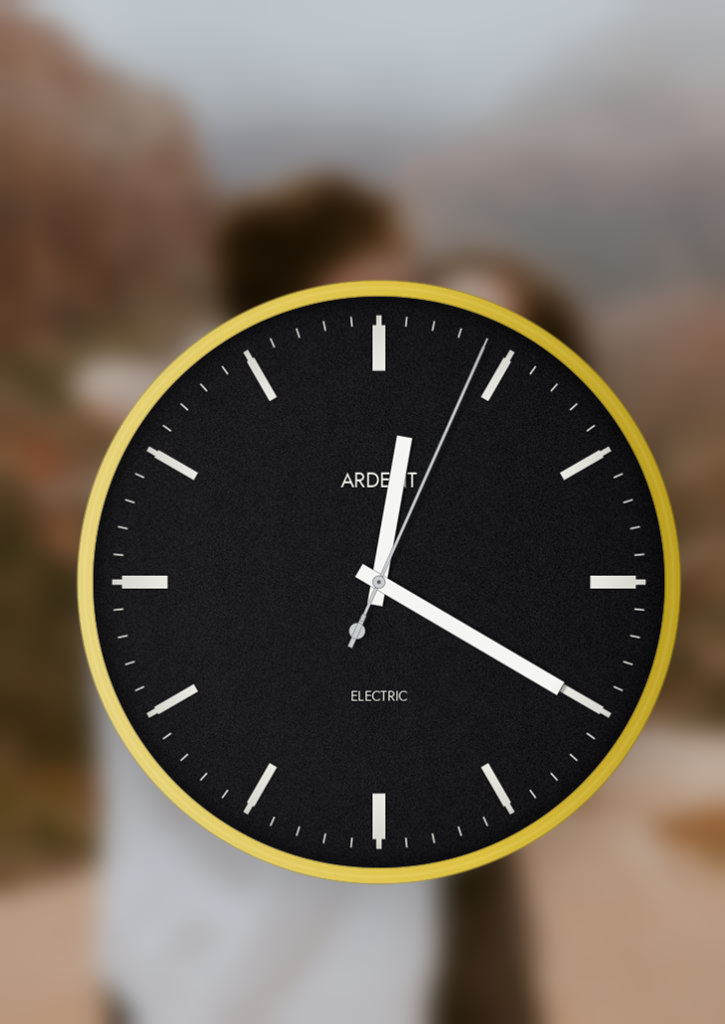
12:20:04
